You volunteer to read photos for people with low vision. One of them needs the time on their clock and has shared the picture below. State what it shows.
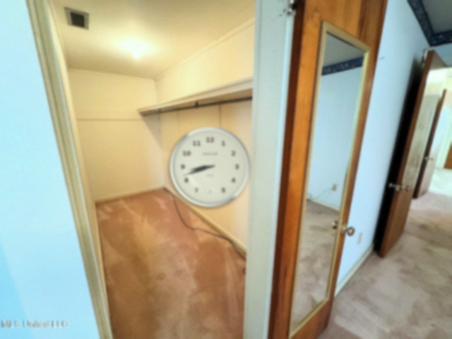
8:42
